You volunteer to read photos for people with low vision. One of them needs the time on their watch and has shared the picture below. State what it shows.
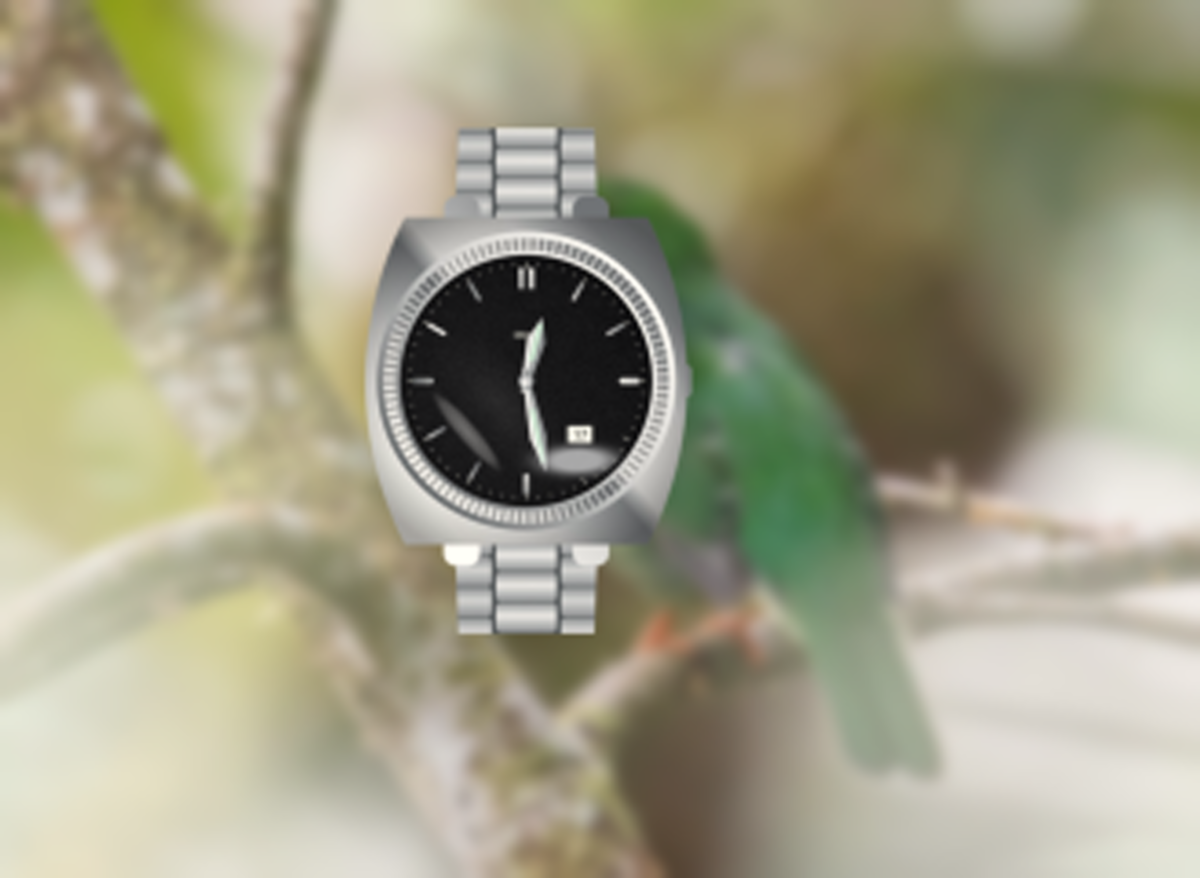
12:28
